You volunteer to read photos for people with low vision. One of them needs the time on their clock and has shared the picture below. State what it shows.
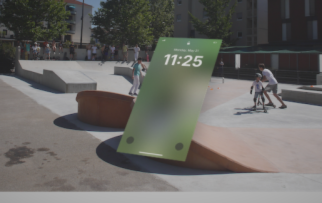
11:25
